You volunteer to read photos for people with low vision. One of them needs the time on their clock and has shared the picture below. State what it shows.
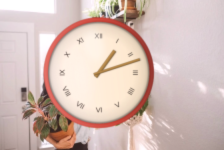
1:12
